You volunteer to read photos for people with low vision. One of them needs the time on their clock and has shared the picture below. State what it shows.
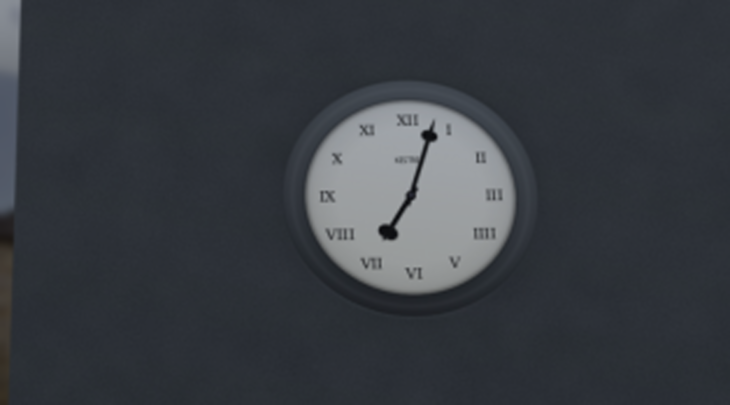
7:03
